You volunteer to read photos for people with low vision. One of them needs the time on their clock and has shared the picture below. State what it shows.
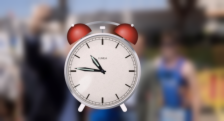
10:46
